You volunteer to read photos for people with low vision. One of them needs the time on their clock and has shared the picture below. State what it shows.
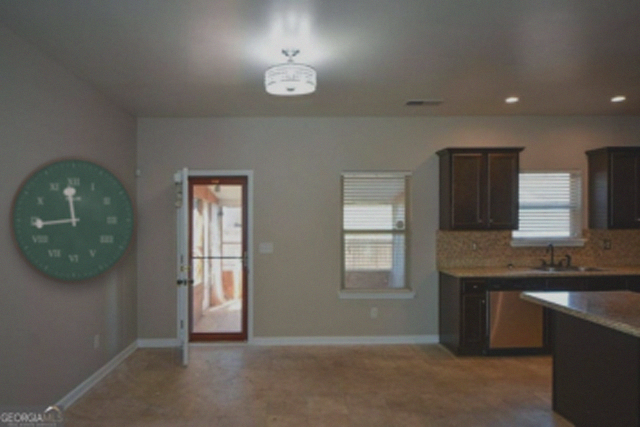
11:44
